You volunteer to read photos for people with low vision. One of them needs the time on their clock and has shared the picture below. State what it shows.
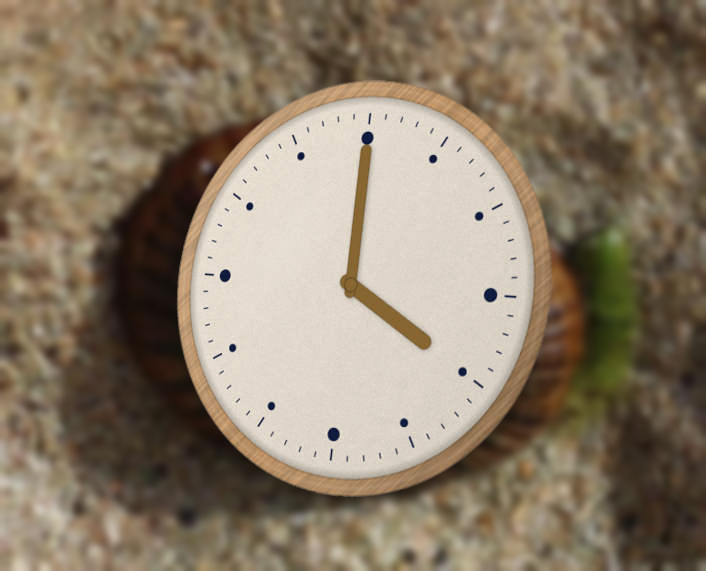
4:00
